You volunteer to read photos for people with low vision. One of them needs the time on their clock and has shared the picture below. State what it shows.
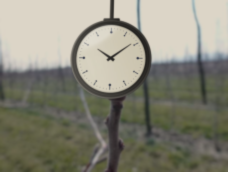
10:09
